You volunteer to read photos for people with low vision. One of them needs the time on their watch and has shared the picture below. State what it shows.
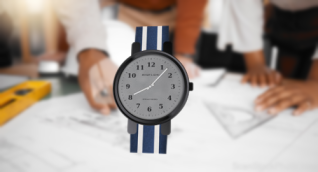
8:07
